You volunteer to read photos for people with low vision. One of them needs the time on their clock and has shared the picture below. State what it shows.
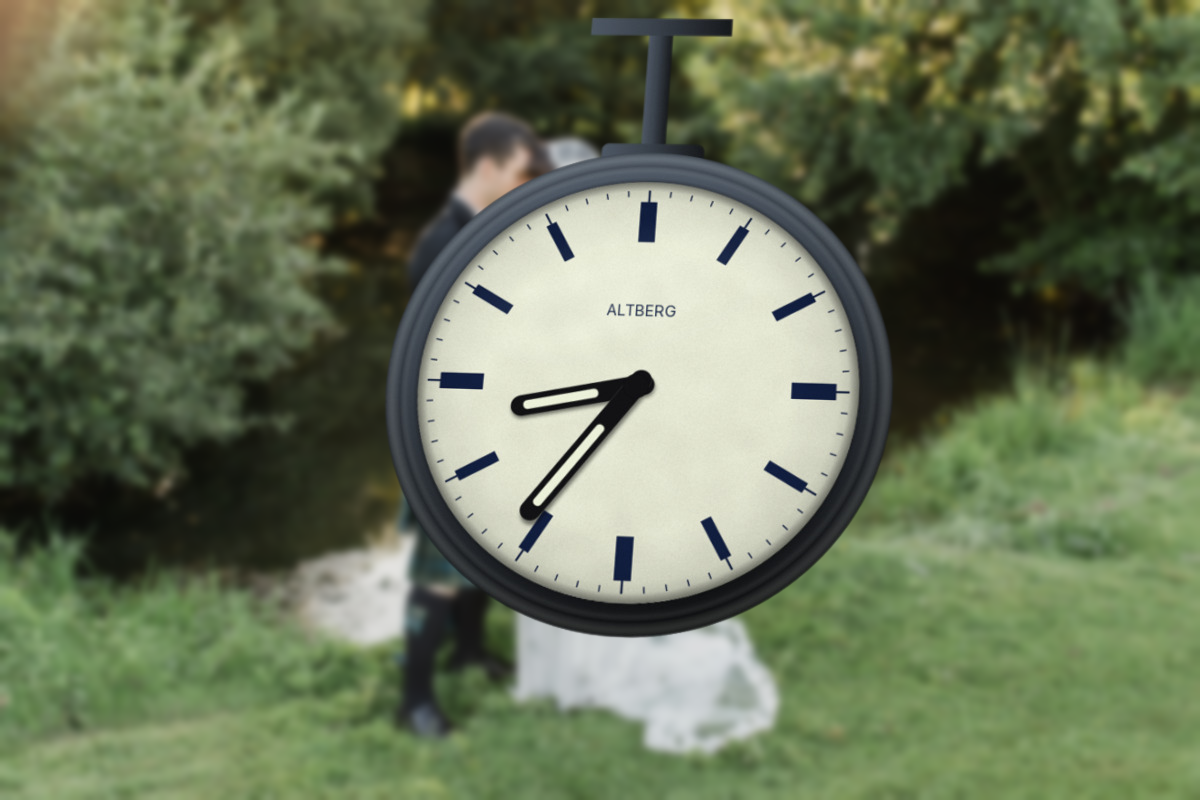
8:36
